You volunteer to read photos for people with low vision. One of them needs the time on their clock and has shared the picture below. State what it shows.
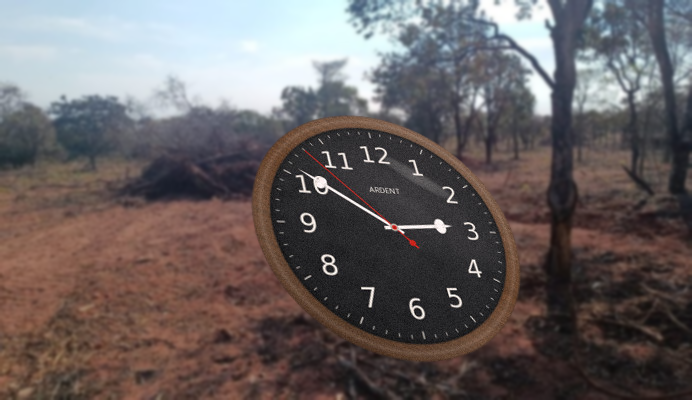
2:50:53
